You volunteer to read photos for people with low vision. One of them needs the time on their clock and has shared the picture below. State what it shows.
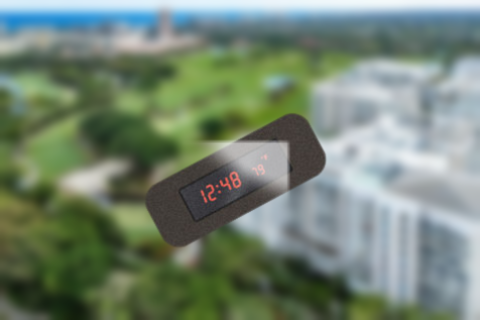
12:48
